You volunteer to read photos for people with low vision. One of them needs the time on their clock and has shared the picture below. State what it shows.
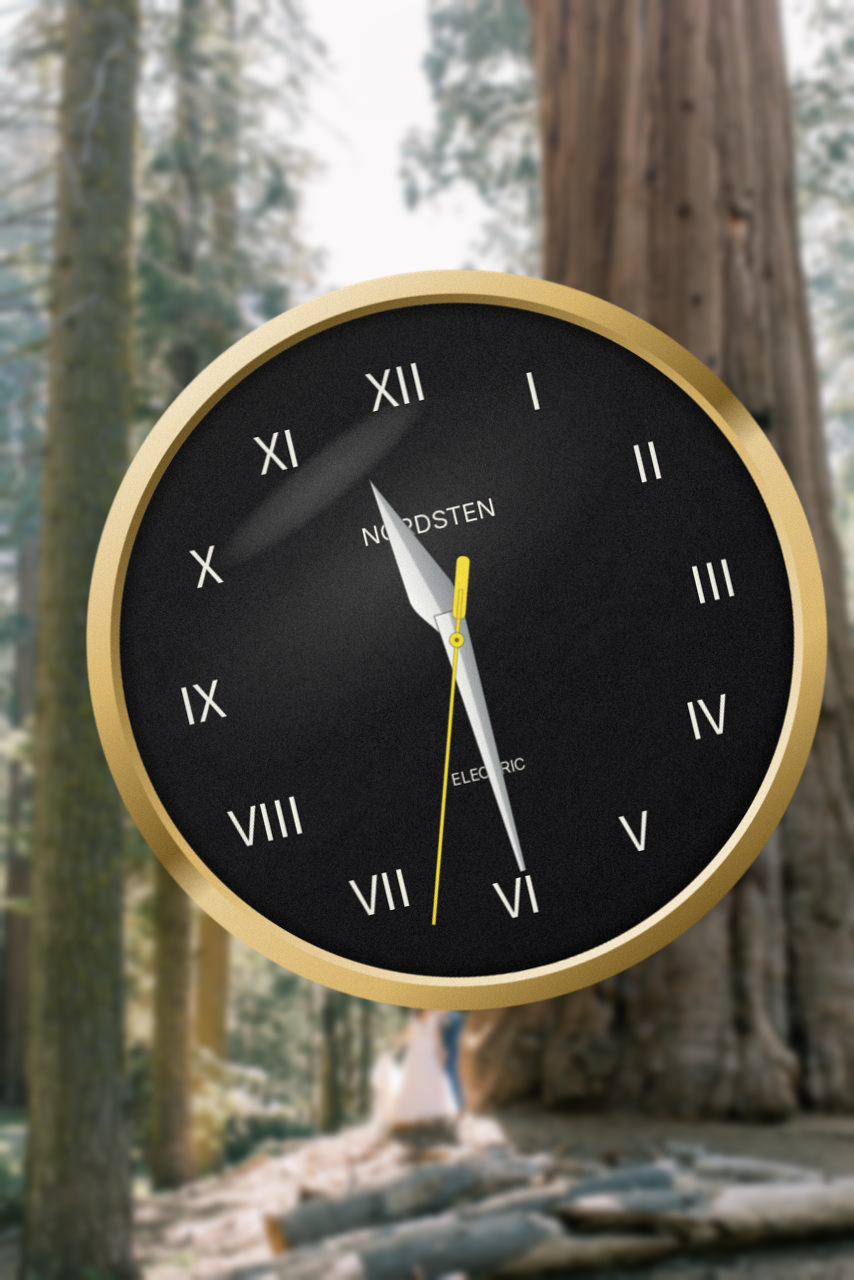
11:29:33
